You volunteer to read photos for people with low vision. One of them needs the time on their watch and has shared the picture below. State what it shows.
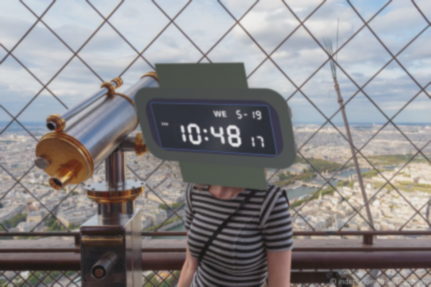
10:48:17
